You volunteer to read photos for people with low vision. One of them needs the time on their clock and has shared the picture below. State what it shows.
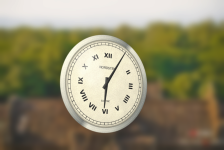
6:05
